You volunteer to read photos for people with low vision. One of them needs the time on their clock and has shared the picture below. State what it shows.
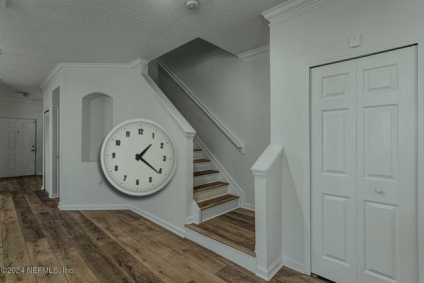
1:21
